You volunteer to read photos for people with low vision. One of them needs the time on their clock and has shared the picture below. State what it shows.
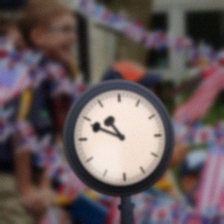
10:49
